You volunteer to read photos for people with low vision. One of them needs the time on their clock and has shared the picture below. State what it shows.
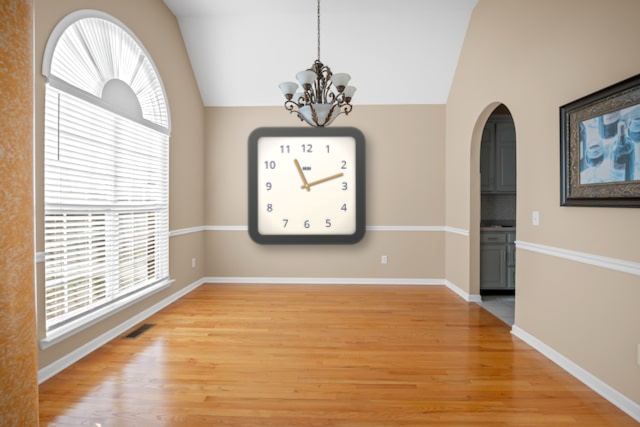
11:12
